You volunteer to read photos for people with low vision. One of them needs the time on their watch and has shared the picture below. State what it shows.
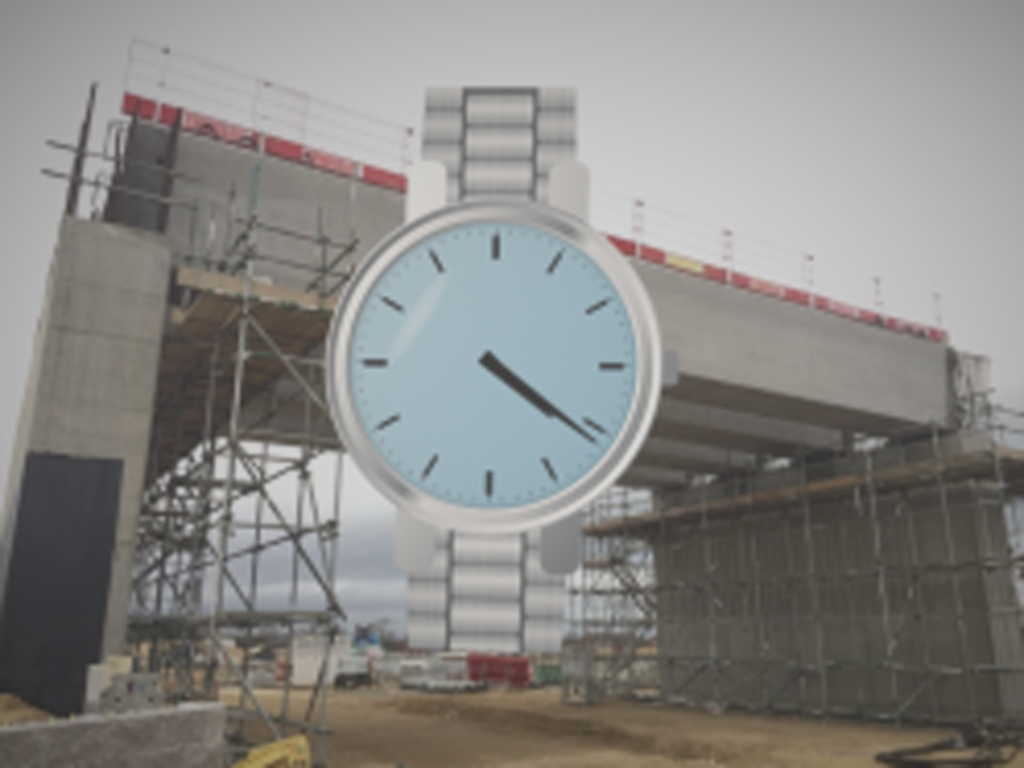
4:21
